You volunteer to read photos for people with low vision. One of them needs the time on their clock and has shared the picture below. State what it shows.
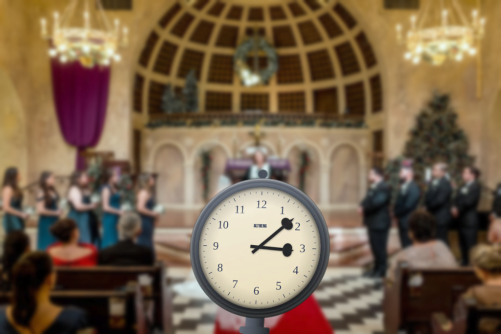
3:08
